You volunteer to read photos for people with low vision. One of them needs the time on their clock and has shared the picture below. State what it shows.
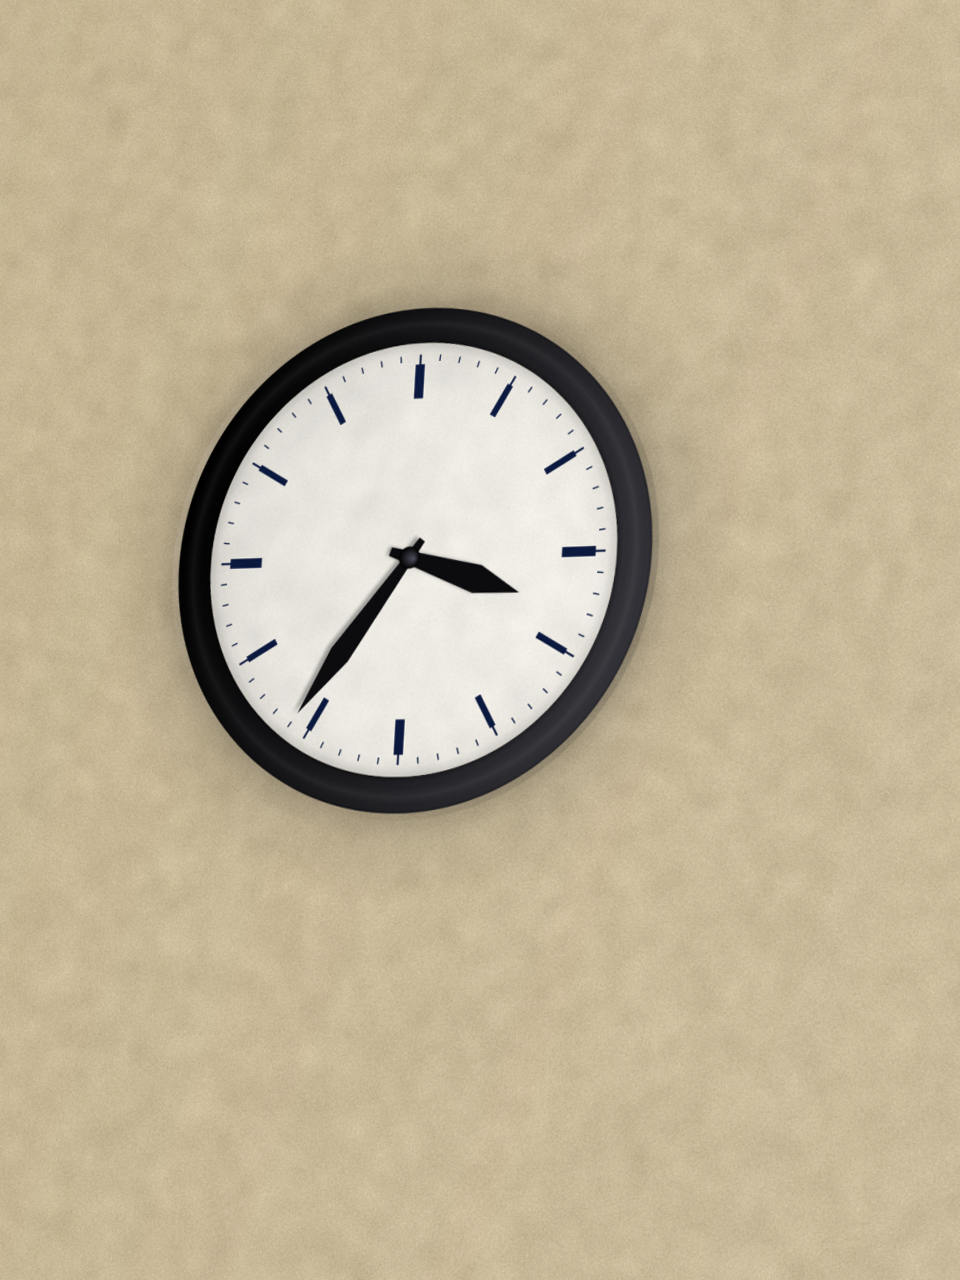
3:36
